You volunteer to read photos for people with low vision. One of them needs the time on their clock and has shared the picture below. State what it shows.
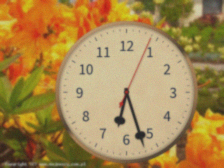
6:27:04
